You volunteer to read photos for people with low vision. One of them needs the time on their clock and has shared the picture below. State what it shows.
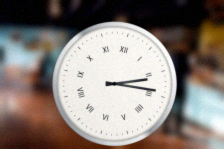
2:14
